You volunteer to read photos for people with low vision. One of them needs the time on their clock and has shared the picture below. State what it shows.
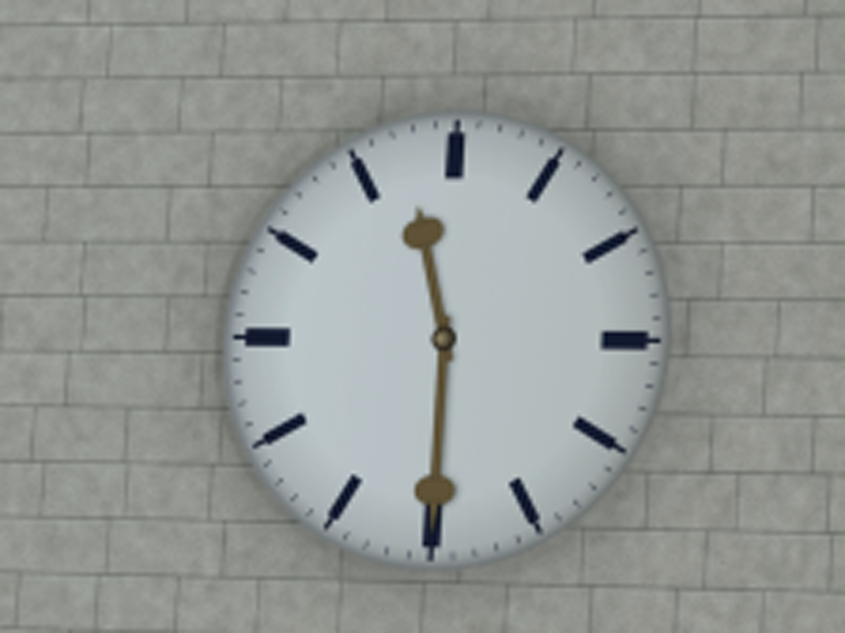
11:30
